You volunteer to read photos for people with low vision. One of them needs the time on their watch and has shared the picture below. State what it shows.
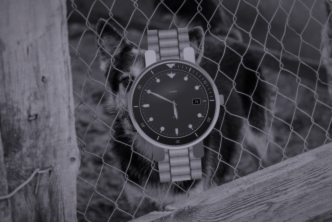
5:50
